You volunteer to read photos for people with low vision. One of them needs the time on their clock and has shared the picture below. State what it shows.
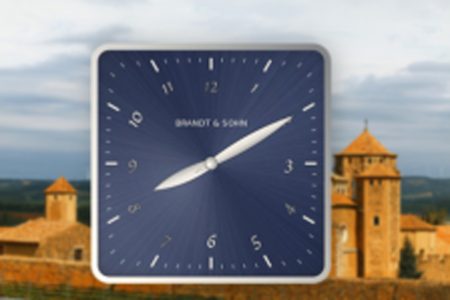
8:10
